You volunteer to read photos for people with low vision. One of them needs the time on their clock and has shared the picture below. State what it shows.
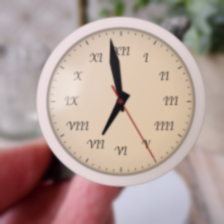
6:58:25
